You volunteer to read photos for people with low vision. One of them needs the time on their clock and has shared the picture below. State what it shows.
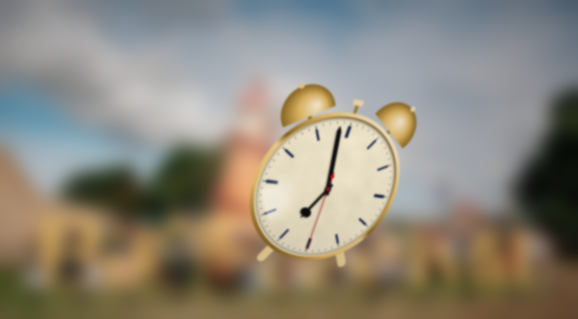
6:58:30
